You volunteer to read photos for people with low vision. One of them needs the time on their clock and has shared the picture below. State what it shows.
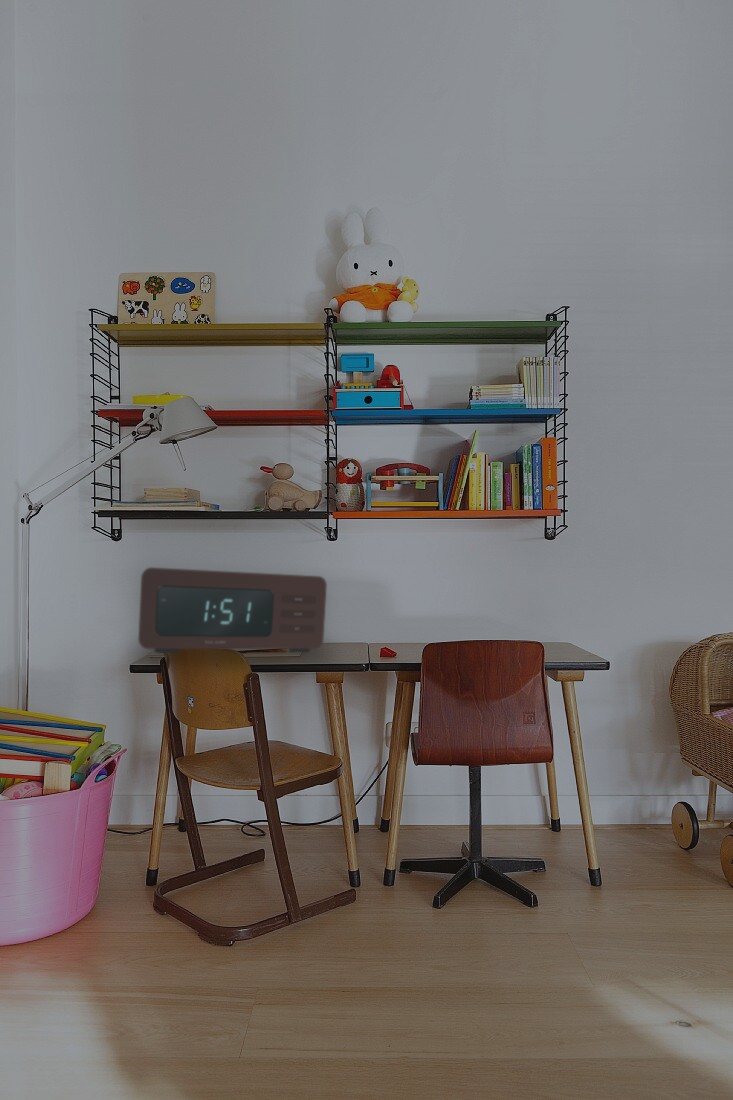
1:51
